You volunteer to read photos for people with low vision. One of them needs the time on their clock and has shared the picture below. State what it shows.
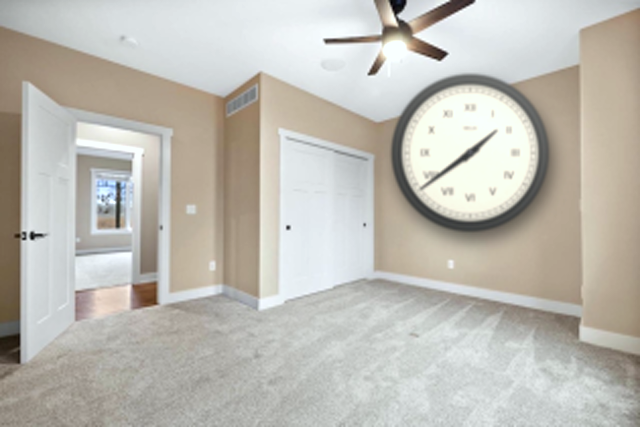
1:39
